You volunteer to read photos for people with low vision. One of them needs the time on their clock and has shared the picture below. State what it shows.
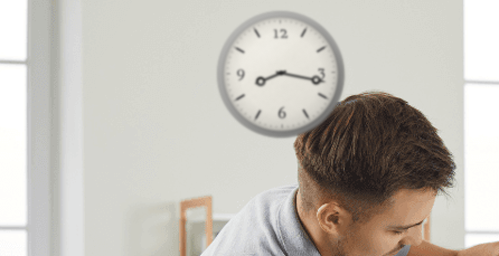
8:17
